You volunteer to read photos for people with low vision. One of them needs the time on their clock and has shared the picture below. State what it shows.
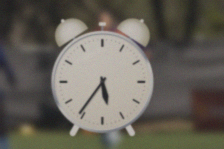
5:36
